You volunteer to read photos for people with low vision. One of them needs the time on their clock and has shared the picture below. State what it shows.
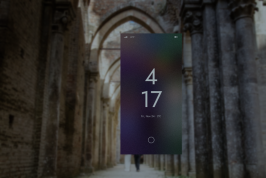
4:17
